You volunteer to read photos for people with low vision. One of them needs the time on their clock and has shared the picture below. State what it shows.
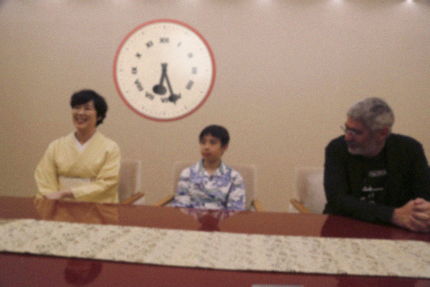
6:27
